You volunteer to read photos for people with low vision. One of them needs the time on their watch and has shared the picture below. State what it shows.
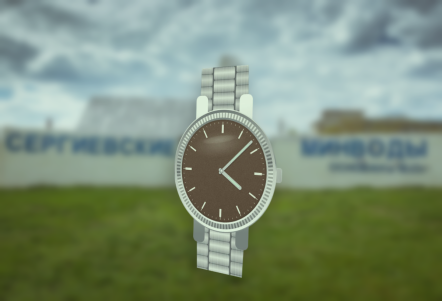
4:08
